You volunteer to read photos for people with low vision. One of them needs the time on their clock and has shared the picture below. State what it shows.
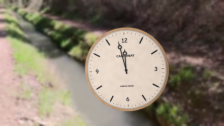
11:58
